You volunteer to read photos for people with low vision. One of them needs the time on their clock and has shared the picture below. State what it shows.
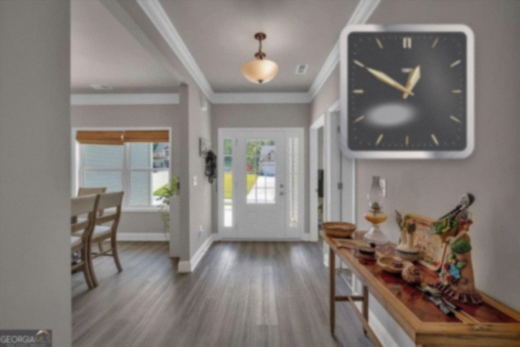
12:50
